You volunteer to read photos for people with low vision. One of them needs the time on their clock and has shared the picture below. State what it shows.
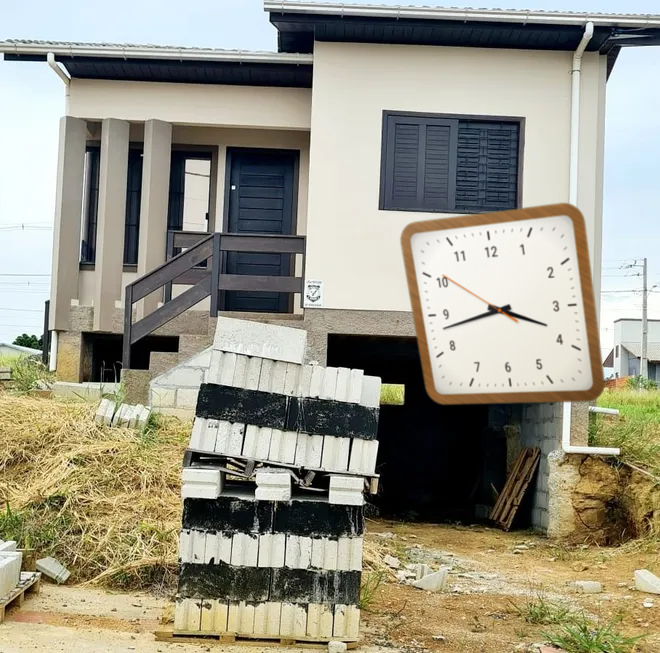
3:42:51
